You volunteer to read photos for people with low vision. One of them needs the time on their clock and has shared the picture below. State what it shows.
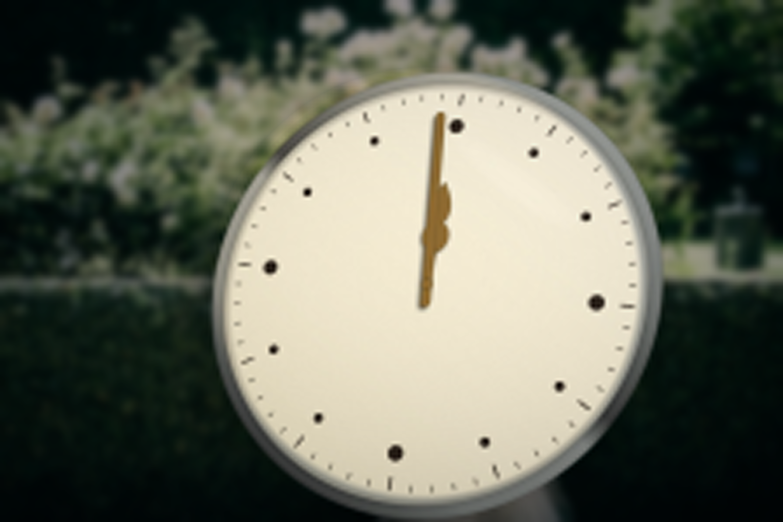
11:59
